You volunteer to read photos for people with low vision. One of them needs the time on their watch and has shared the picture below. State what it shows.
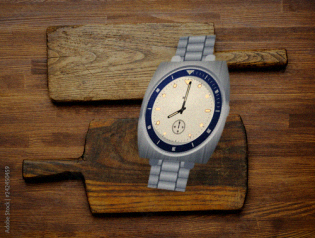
8:01
